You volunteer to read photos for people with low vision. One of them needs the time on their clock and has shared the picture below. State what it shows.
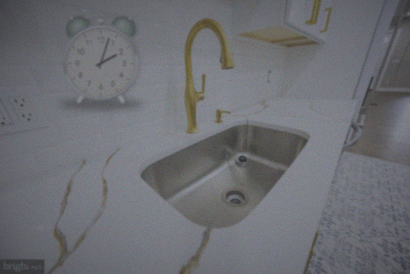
2:03
